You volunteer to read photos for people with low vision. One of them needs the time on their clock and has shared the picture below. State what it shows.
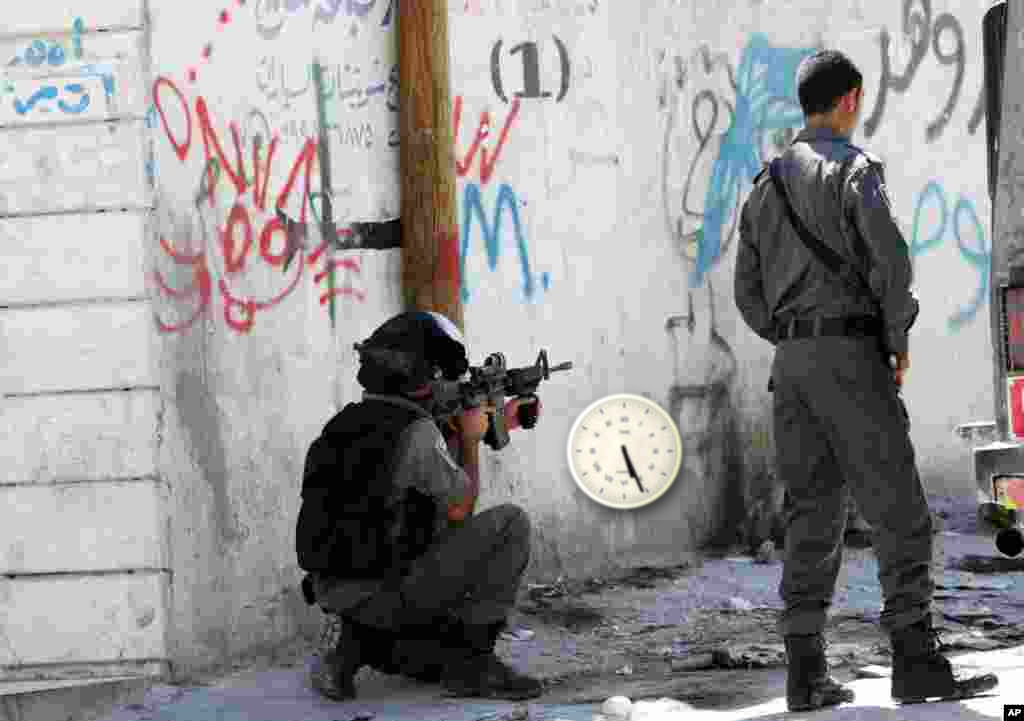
5:26
